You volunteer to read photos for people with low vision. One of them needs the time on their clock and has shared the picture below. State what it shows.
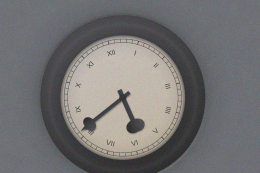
5:41
